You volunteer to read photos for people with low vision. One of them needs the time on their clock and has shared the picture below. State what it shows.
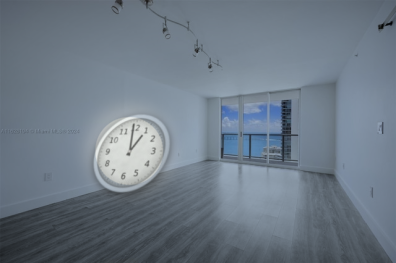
12:59
